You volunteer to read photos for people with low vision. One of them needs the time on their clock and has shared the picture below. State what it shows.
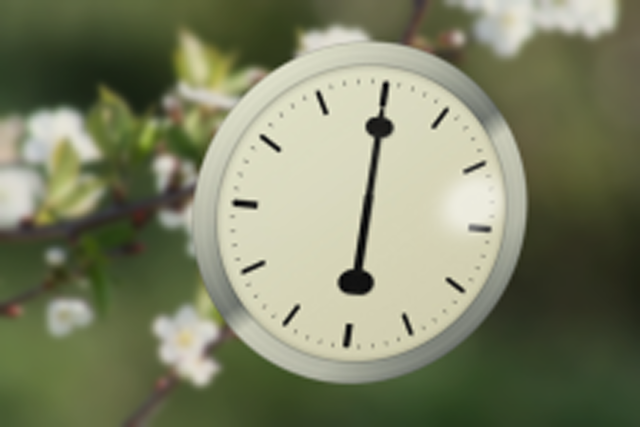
6:00
